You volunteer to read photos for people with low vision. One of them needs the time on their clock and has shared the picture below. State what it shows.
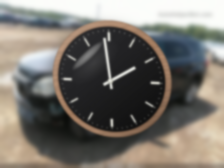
1:59
